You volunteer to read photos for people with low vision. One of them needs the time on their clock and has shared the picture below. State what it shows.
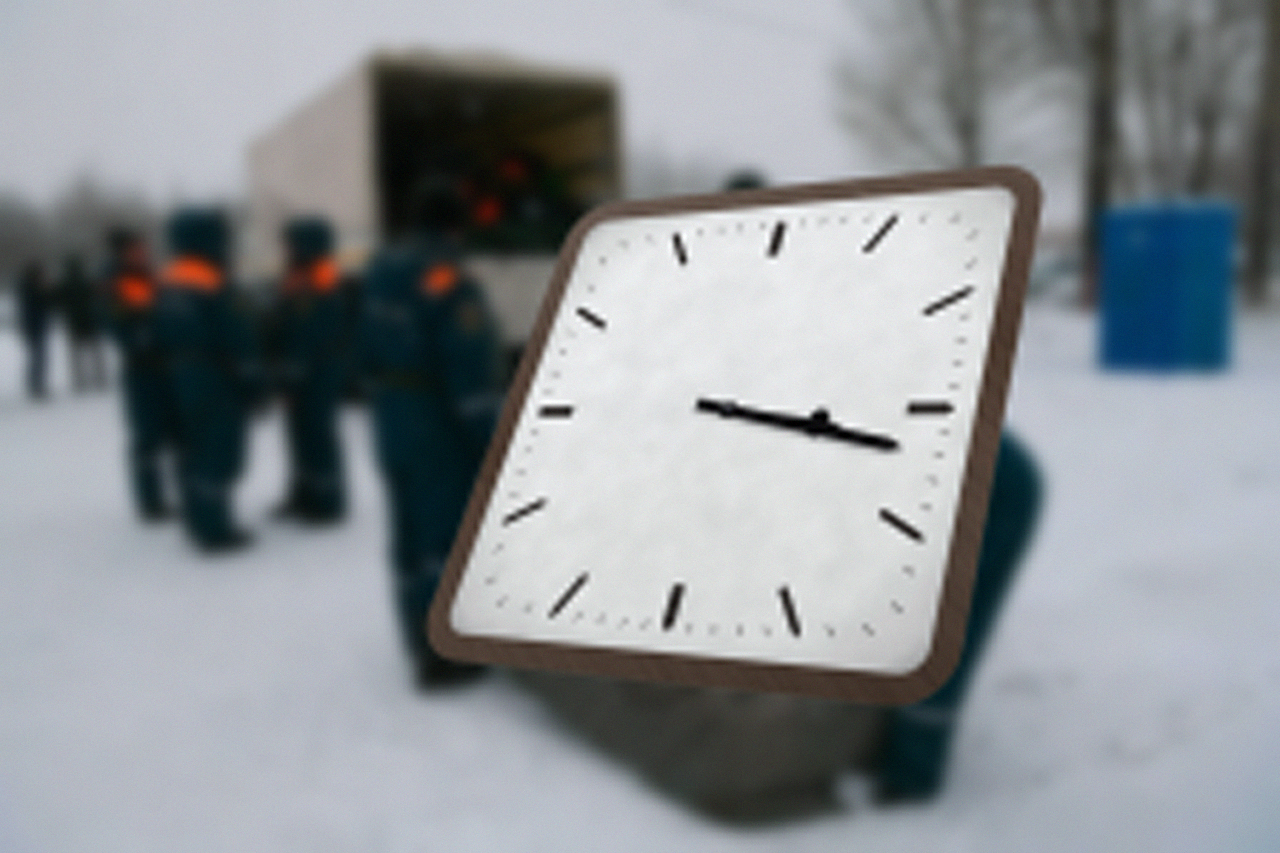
3:17
